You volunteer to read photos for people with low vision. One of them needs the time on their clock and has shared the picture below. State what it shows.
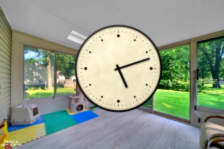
5:12
